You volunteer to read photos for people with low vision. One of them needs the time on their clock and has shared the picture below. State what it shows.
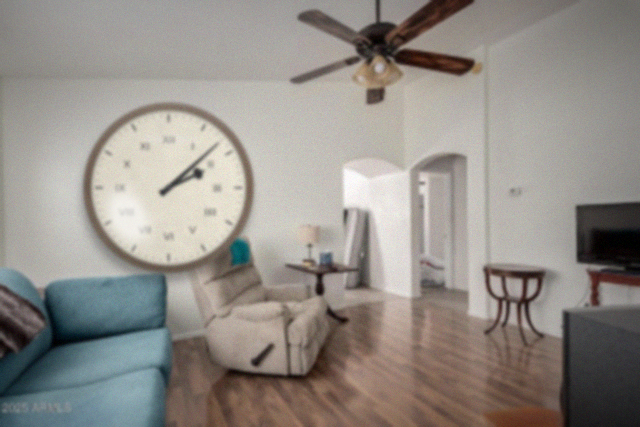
2:08
